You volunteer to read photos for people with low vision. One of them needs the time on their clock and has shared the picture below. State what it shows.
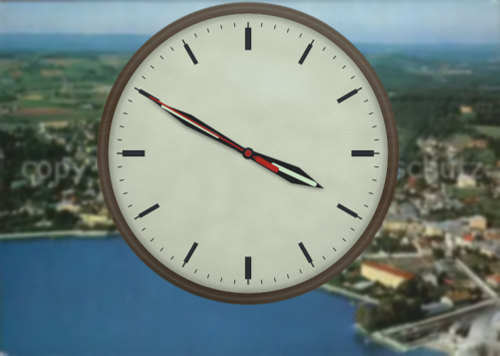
3:49:50
